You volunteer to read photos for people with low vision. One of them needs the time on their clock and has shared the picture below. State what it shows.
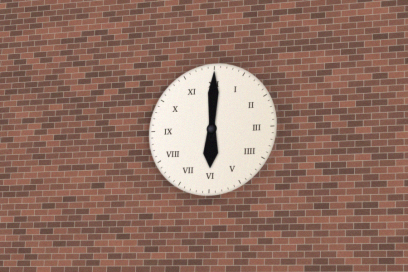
6:00
